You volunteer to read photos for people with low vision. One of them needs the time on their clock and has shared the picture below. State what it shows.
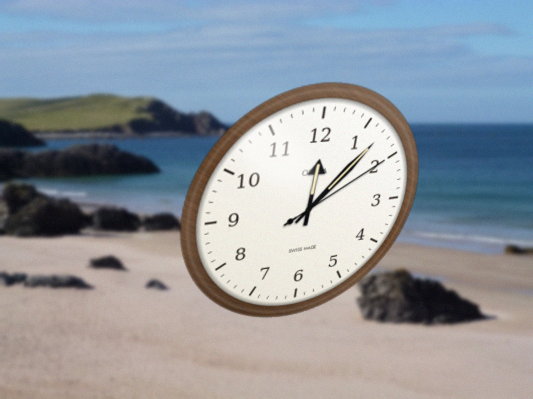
12:07:10
